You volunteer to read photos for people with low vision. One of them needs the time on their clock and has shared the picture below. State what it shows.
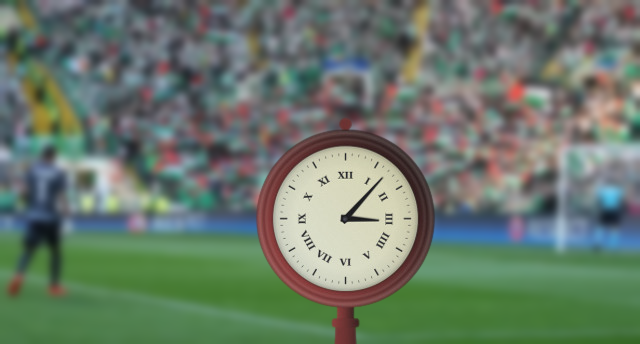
3:07
